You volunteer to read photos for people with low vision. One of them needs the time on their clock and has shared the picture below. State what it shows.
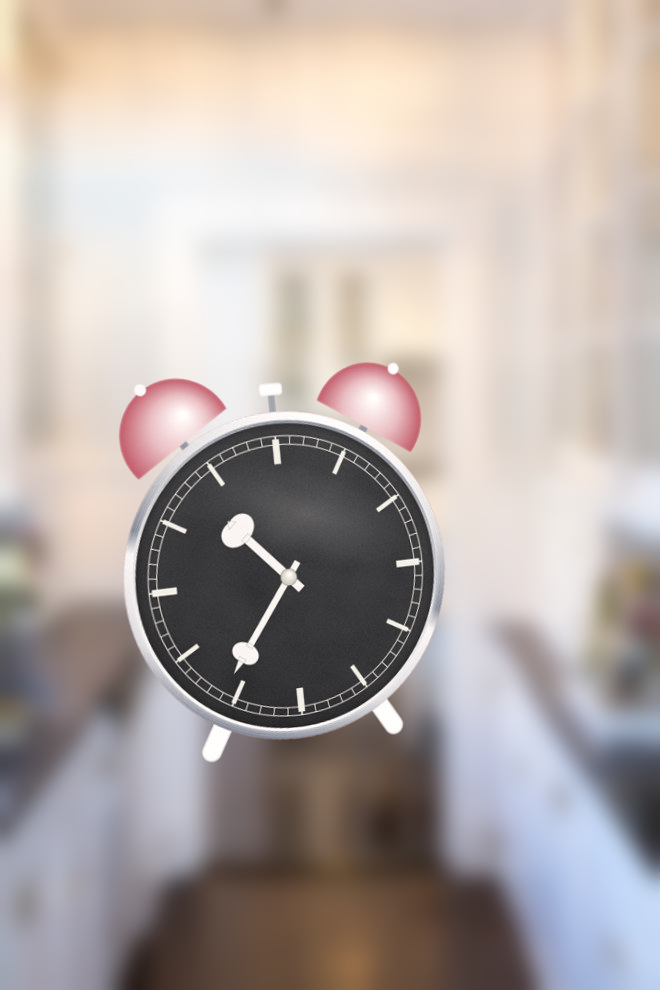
10:36
